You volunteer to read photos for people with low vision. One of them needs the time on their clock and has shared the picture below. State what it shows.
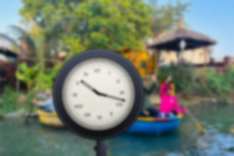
10:18
